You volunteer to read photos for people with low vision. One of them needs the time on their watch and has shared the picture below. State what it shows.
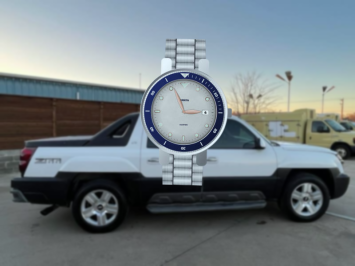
2:56
